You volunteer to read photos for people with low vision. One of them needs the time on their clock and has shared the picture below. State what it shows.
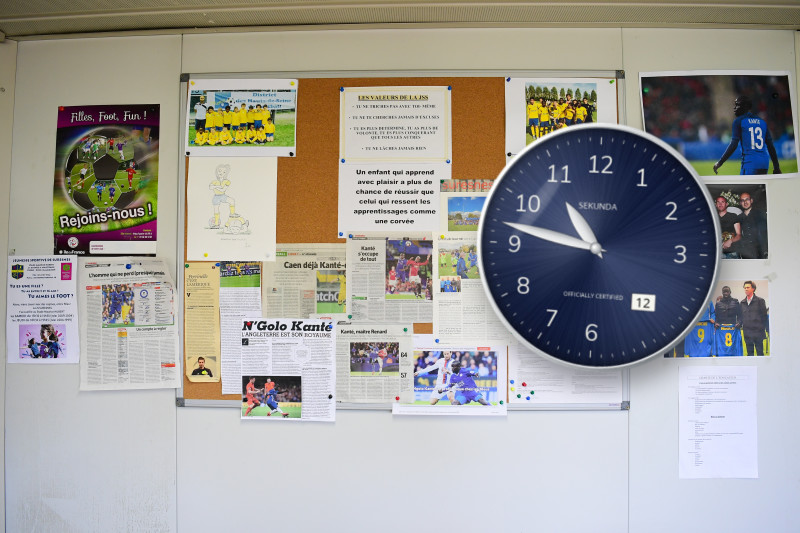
10:47
